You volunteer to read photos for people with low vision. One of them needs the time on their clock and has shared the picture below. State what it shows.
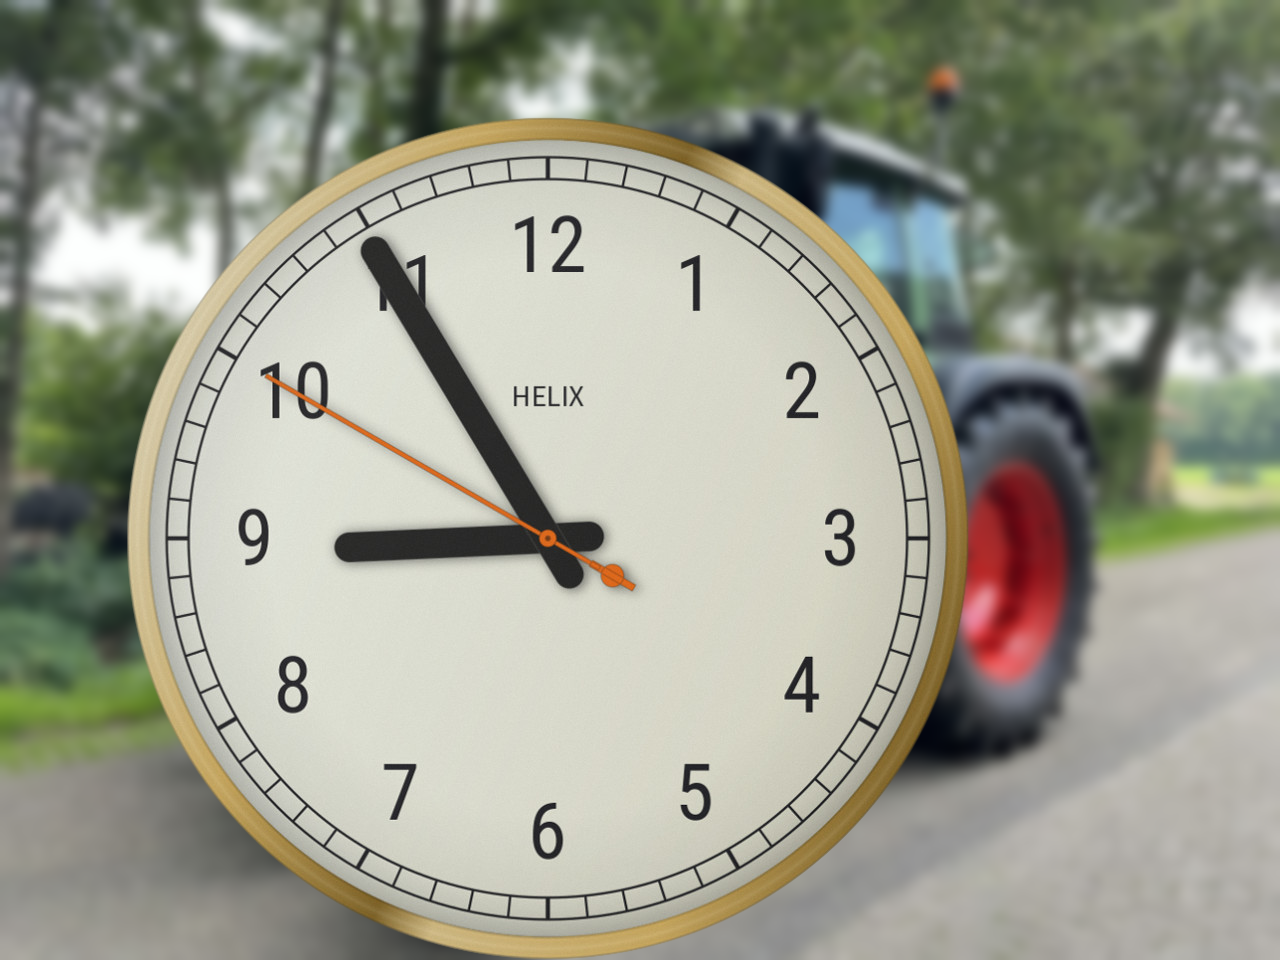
8:54:50
